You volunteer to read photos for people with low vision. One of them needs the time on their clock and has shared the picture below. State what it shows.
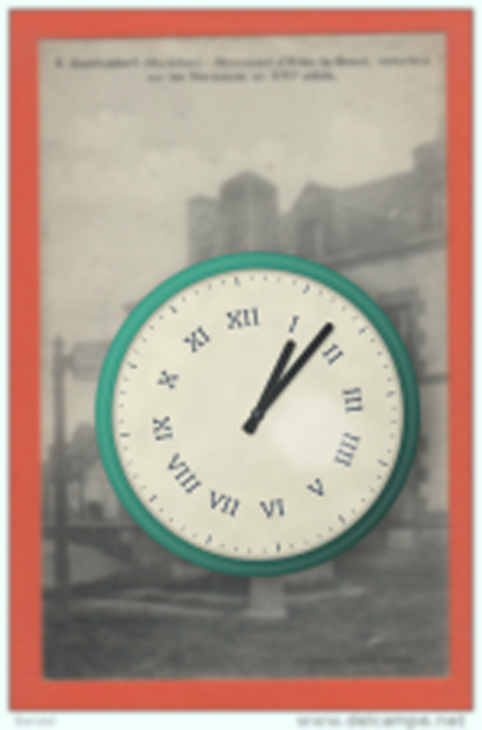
1:08
